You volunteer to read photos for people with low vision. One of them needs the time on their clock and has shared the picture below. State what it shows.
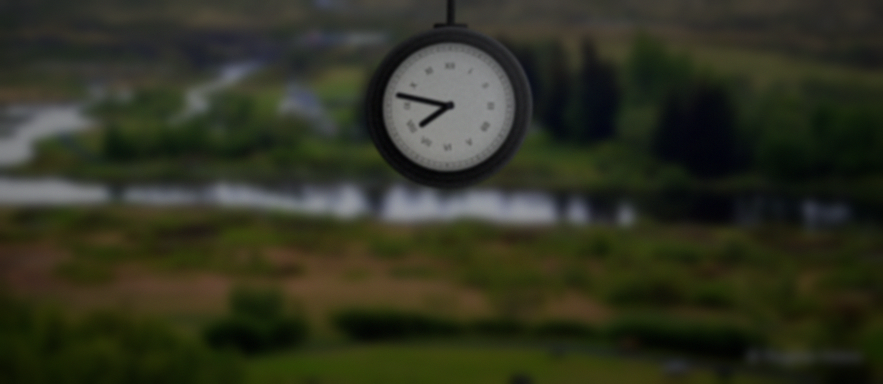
7:47
